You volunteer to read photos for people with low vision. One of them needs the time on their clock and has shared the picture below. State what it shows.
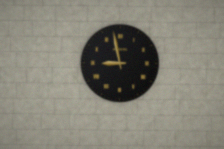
8:58
